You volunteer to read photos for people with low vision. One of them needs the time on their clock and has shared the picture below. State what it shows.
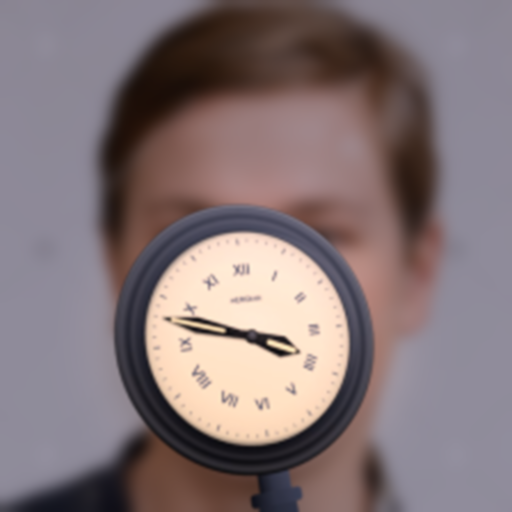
3:48
